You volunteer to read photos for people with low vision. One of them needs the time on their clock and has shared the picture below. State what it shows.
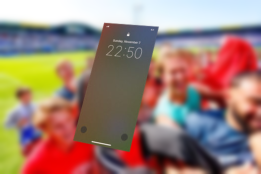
22:50
